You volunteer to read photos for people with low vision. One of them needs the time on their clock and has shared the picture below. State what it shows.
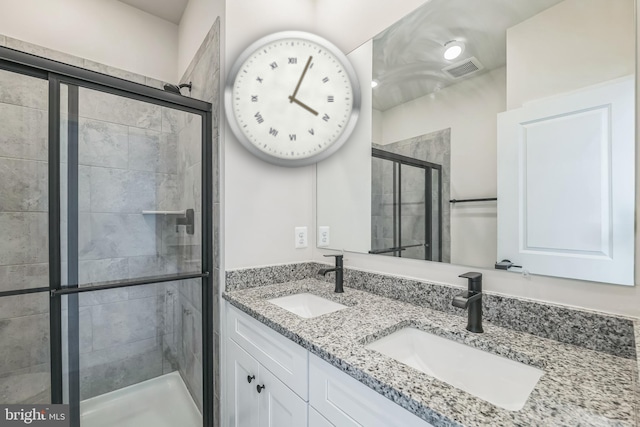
4:04
